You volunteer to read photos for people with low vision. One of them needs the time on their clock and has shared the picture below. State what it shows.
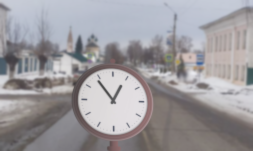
12:54
